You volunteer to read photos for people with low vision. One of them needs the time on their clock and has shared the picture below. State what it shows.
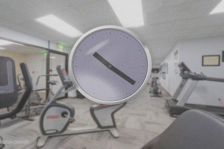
10:21
